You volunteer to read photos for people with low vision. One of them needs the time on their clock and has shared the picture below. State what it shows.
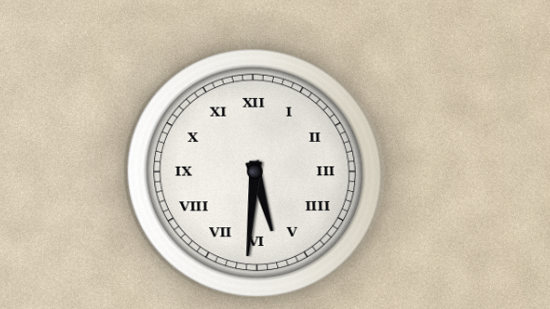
5:31
